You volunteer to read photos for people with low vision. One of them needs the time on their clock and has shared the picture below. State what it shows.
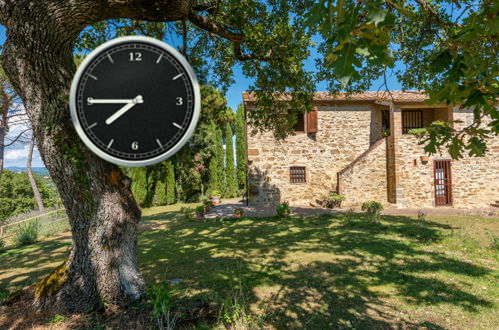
7:45
